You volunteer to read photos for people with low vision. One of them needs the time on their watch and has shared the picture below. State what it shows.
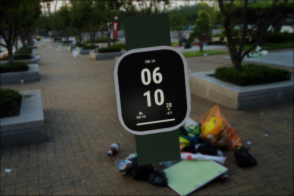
6:10
